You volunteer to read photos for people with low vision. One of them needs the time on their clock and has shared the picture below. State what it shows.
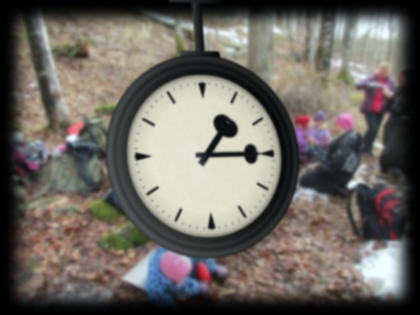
1:15
